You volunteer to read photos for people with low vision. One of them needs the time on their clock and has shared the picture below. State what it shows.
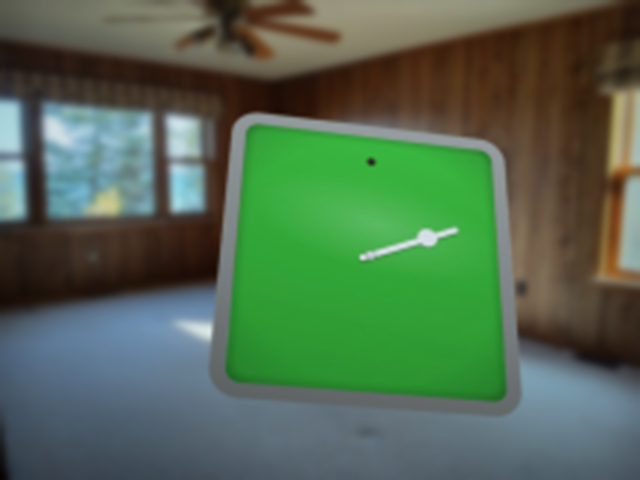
2:11
